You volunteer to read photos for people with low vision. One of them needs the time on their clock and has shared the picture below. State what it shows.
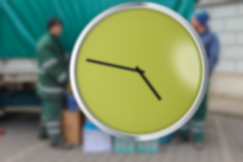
4:47
